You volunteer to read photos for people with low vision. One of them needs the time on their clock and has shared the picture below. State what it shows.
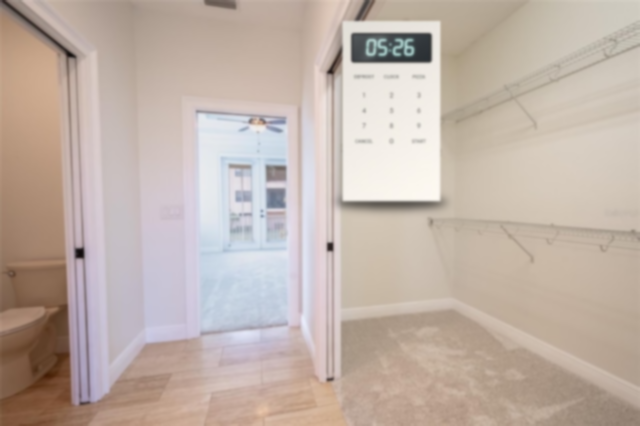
5:26
